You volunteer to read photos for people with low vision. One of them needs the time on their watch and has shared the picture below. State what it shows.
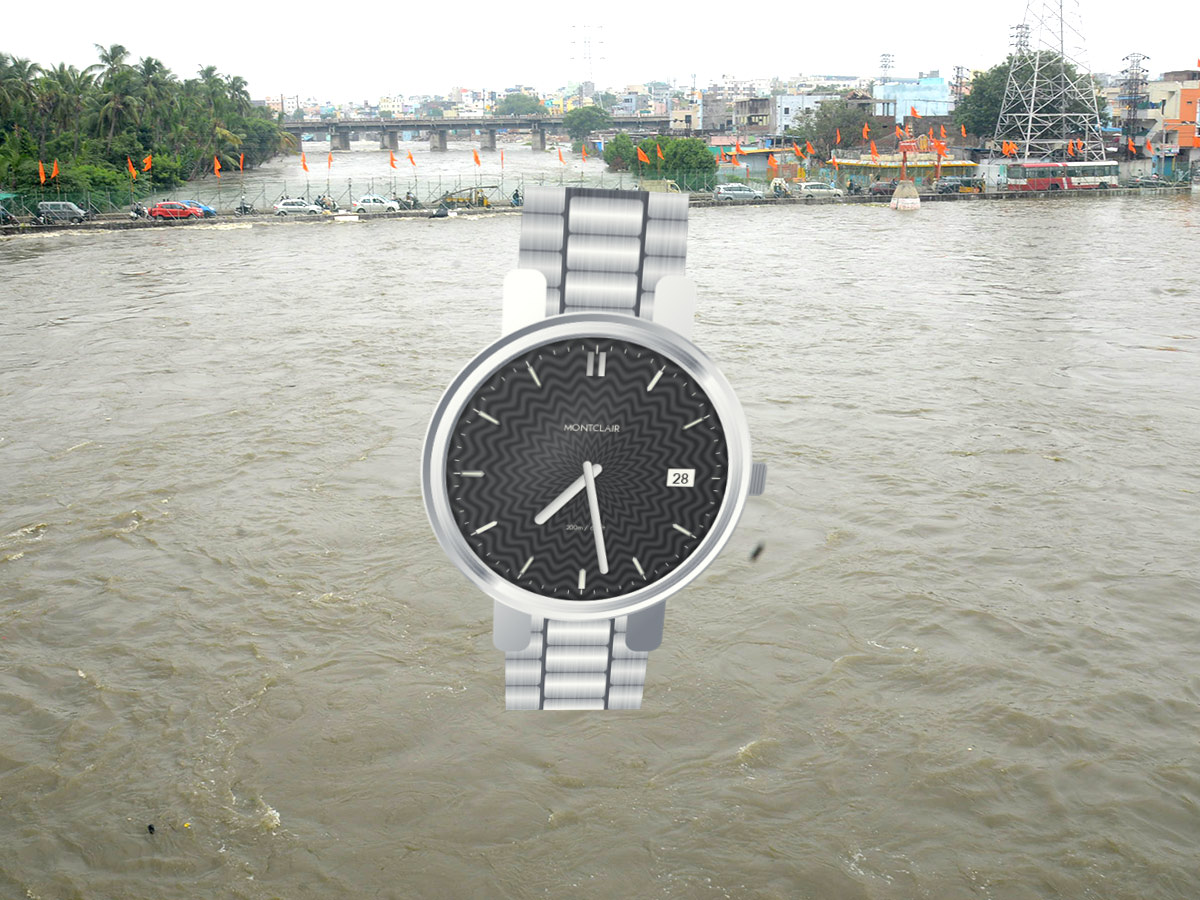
7:28
